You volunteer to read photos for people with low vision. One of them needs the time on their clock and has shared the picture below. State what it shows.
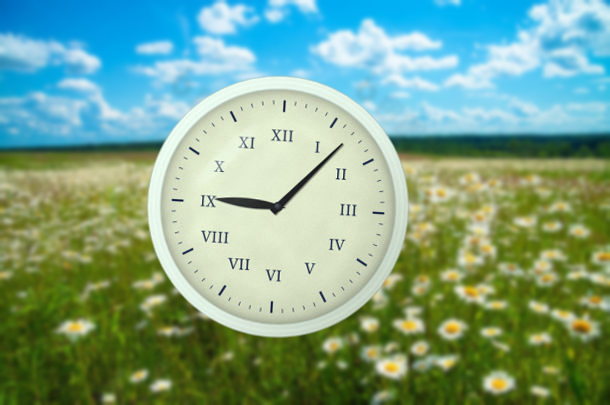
9:07
